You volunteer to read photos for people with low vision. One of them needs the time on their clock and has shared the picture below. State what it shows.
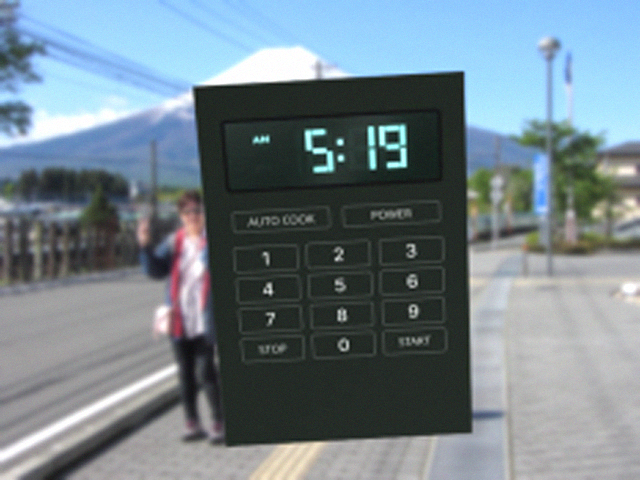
5:19
